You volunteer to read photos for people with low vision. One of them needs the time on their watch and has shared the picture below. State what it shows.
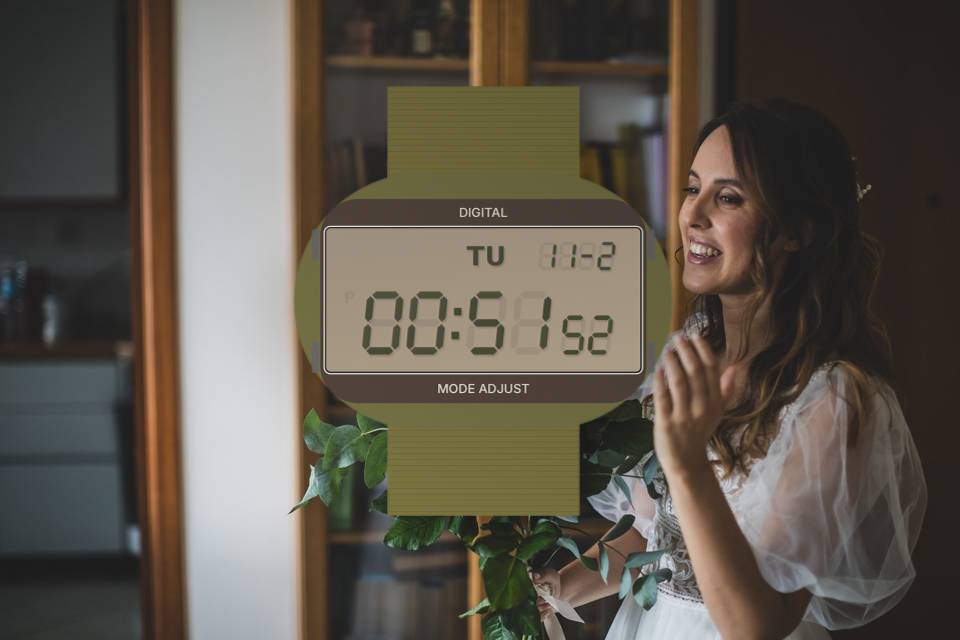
0:51:52
